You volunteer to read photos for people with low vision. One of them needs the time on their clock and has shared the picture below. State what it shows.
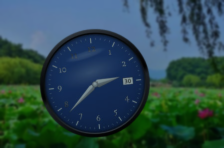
2:38
